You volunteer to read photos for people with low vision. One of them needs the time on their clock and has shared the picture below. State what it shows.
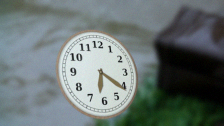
6:21
